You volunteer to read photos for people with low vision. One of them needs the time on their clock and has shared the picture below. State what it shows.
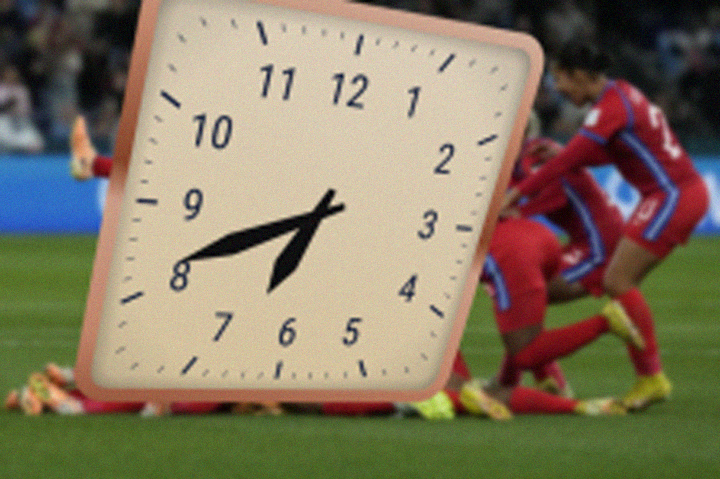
6:41
